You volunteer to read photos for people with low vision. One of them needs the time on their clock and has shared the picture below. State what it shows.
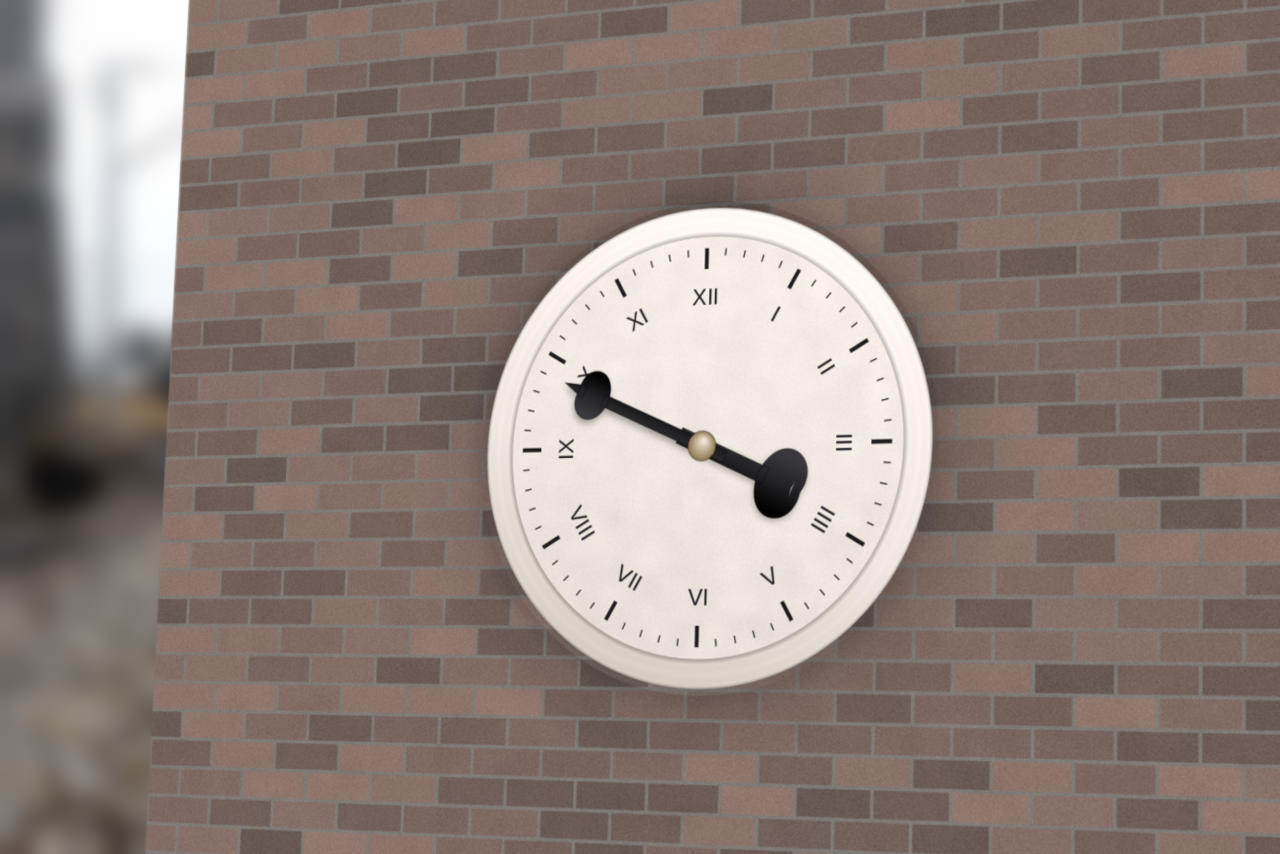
3:49
